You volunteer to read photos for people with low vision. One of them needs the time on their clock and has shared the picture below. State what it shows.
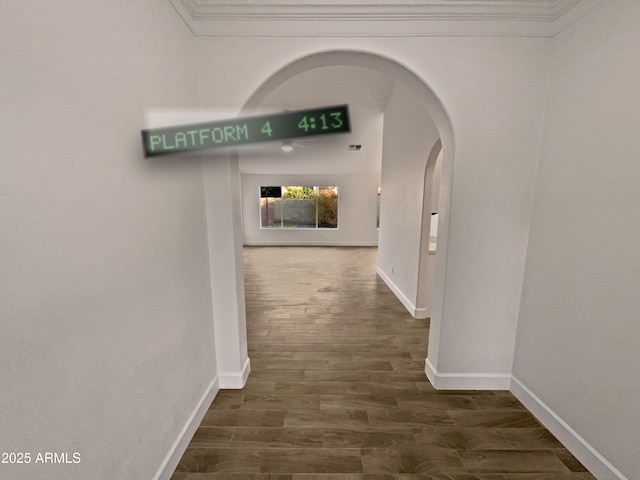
4:13
